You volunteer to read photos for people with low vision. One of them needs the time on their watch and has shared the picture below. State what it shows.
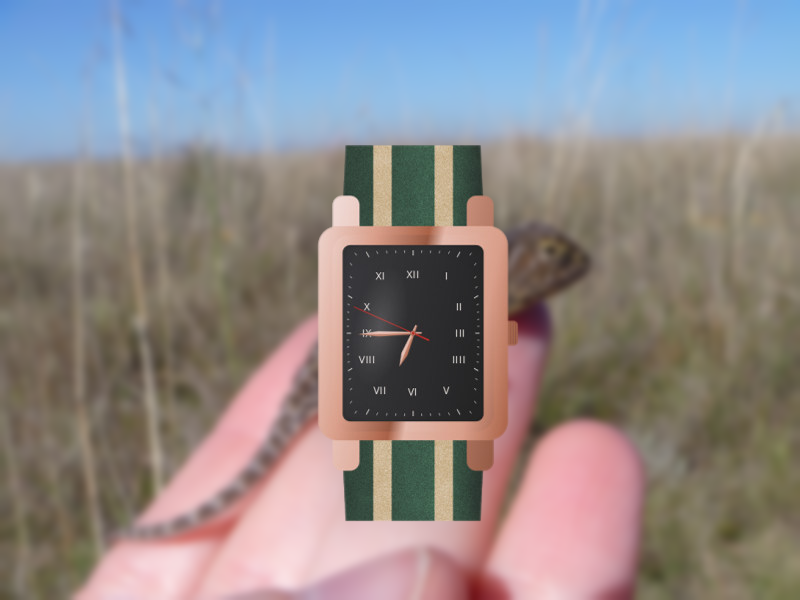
6:44:49
